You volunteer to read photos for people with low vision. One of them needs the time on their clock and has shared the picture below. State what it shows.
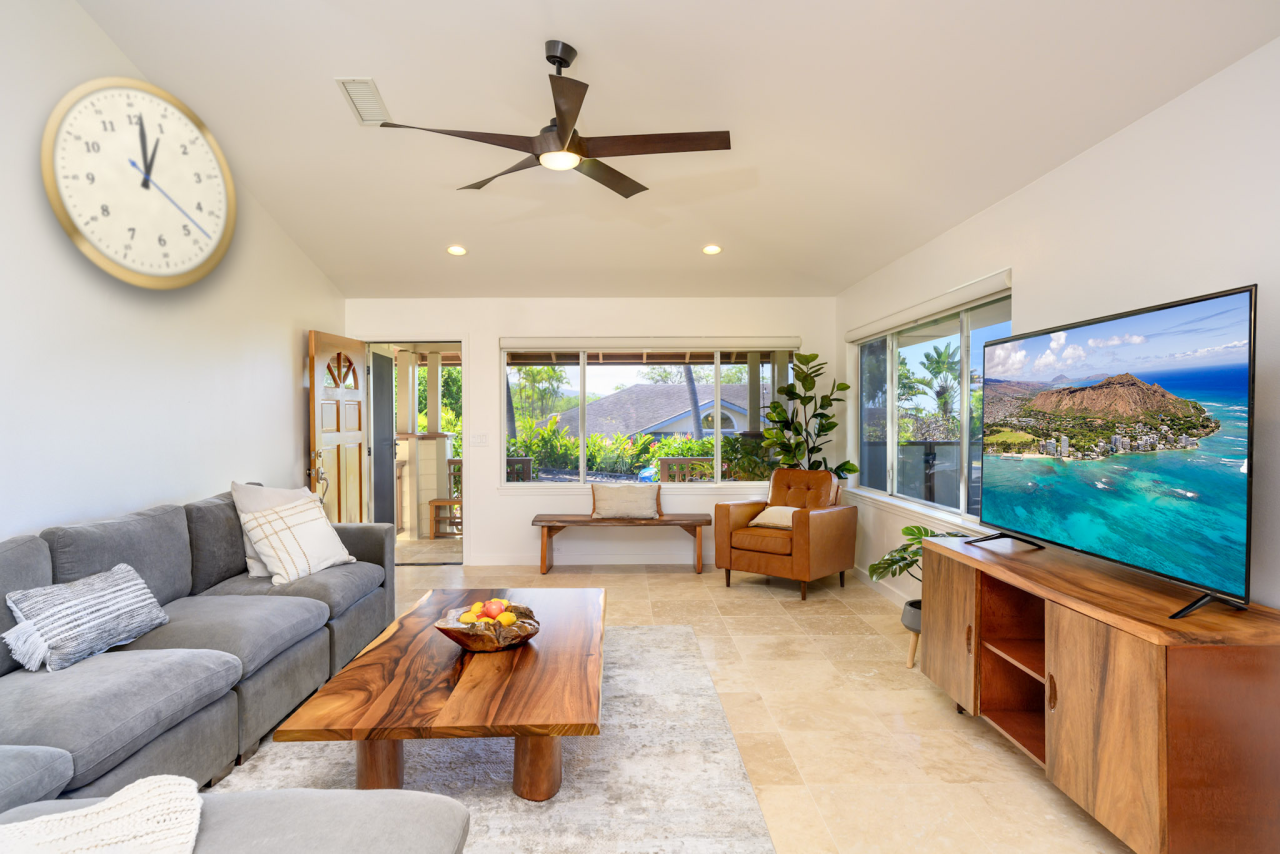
1:01:23
